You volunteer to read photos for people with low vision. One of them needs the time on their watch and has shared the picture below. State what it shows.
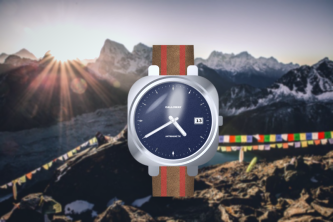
4:40
